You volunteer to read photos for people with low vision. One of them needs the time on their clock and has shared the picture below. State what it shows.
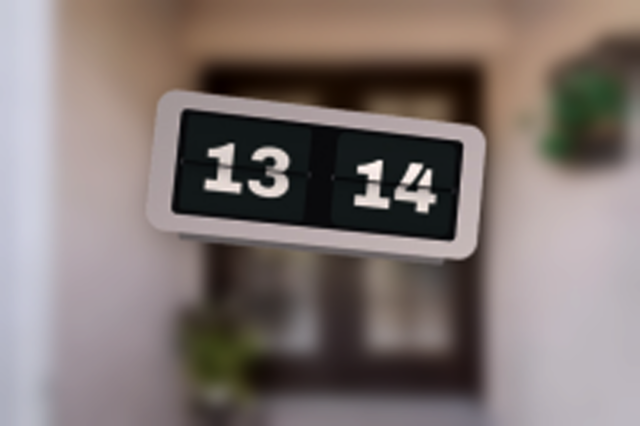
13:14
